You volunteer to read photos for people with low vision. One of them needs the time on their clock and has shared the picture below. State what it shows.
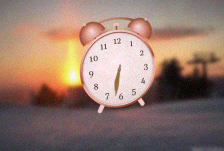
6:32
